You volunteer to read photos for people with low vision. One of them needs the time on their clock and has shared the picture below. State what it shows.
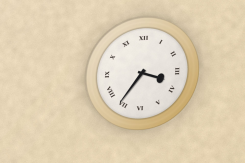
3:36
